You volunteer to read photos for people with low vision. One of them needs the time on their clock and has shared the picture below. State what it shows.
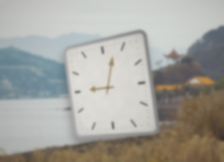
9:03
